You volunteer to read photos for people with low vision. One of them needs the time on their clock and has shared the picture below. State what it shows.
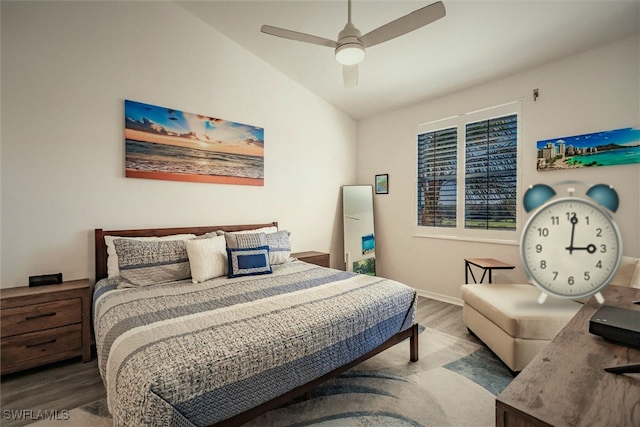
3:01
